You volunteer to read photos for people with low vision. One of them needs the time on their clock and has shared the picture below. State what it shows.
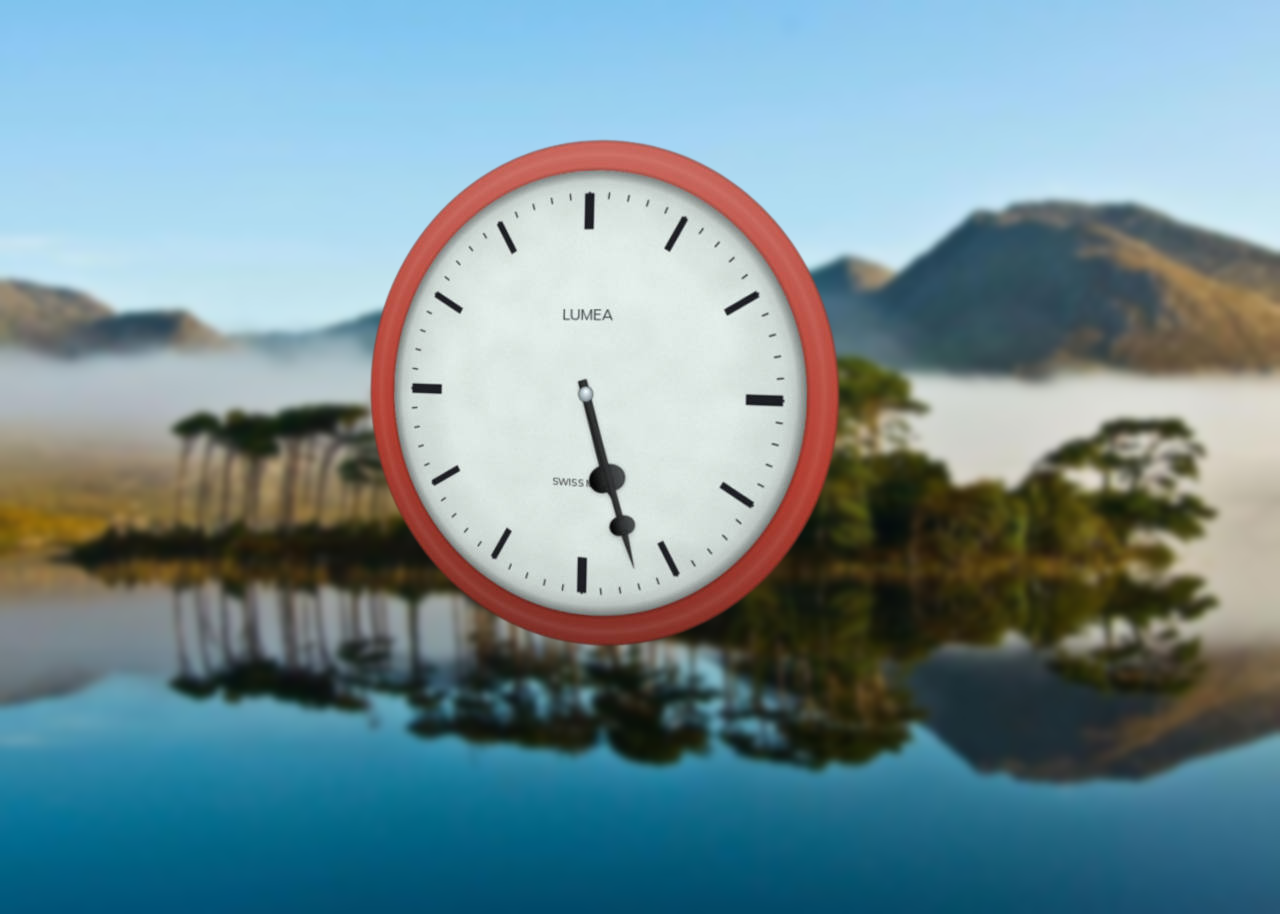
5:27
